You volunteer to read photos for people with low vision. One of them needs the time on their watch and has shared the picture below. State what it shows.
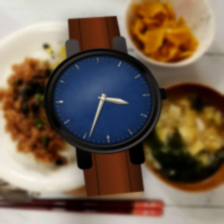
3:34
